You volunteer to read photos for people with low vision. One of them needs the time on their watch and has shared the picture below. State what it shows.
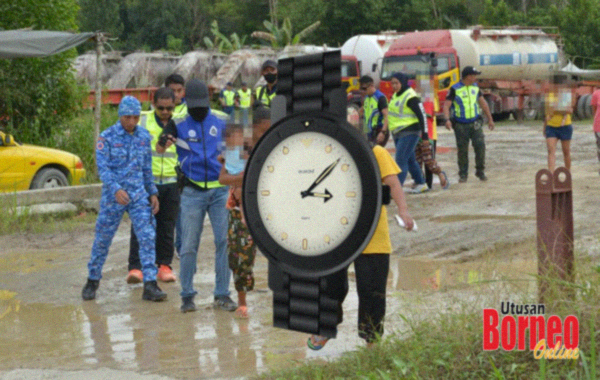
3:08
